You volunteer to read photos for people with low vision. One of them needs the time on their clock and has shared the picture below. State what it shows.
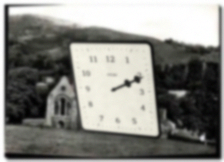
2:11
